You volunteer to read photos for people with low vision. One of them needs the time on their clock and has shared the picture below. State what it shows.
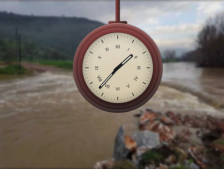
1:37
